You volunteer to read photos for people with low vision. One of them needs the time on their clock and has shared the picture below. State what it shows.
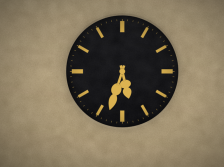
5:33
